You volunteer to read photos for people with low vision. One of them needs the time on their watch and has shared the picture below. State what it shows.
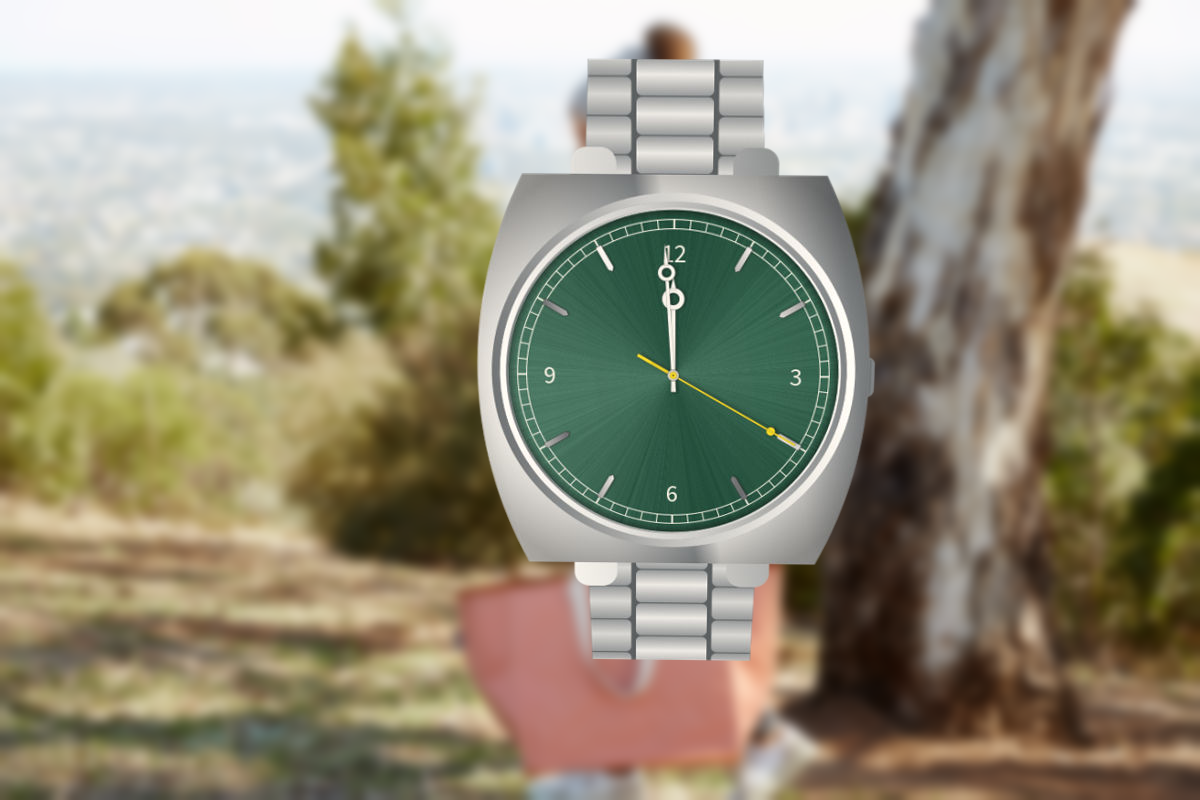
11:59:20
